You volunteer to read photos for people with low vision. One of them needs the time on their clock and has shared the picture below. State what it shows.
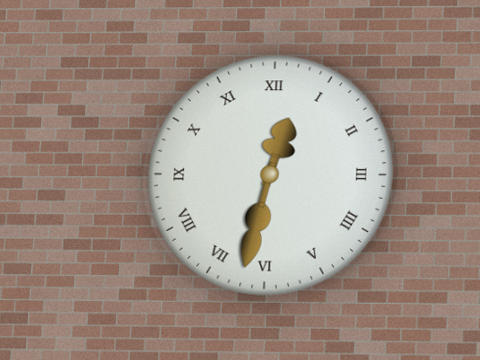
12:32
